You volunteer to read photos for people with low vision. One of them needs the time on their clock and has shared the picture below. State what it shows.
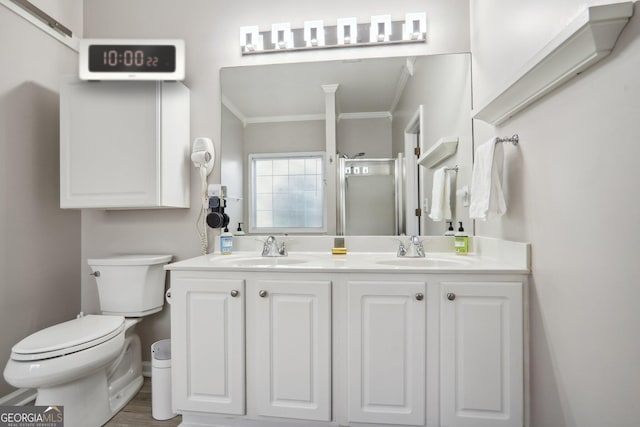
10:00
